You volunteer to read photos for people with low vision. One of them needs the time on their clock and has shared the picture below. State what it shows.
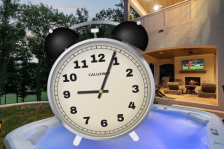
9:04
